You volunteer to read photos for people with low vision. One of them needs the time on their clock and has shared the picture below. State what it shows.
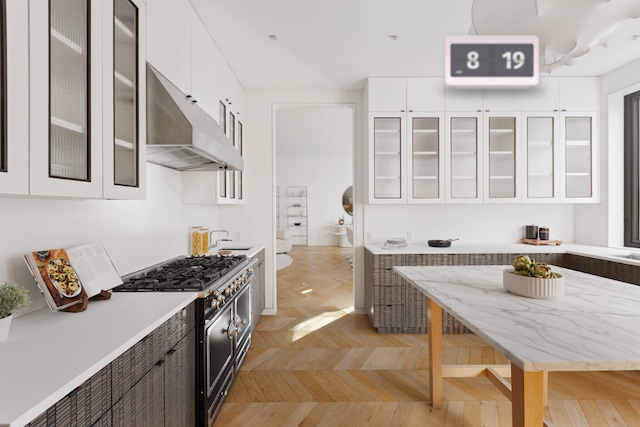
8:19
